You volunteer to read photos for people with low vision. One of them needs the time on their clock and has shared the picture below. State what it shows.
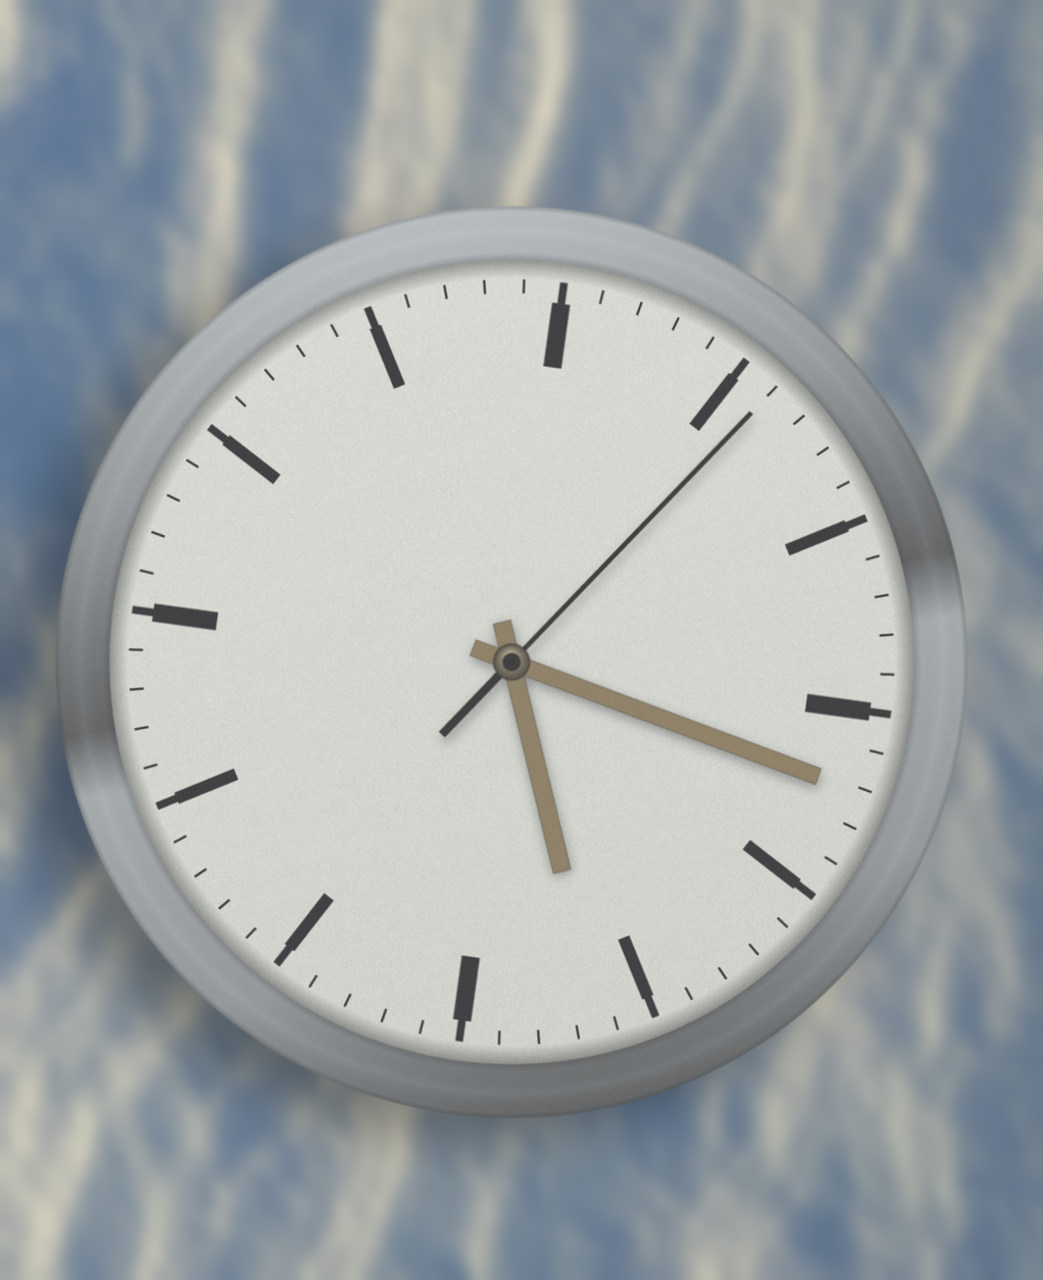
5:17:06
